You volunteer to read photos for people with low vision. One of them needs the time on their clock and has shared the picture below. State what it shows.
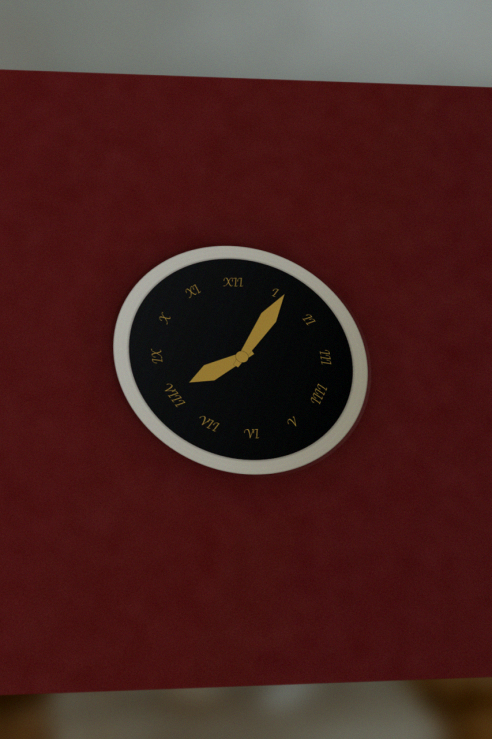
8:06
